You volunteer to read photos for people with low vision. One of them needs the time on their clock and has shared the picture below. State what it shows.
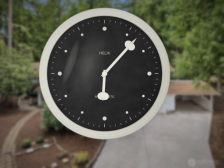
6:07
